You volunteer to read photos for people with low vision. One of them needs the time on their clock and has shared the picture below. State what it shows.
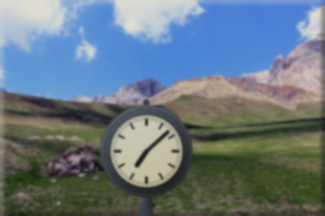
7:08
